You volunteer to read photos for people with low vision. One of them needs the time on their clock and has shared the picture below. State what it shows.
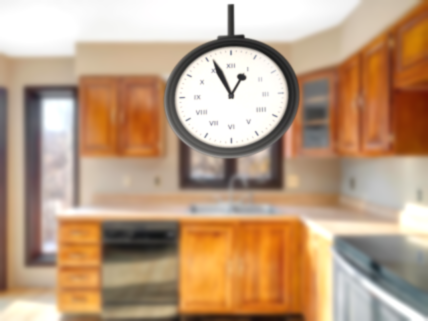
12:56
